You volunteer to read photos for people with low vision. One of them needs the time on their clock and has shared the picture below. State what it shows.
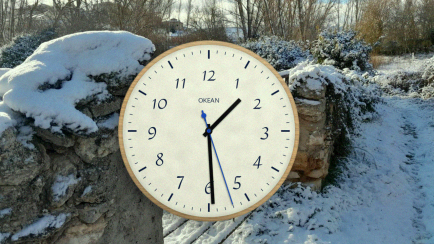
1:29:27
